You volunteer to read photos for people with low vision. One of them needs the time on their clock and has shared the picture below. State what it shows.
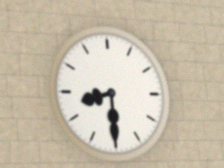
8:30
